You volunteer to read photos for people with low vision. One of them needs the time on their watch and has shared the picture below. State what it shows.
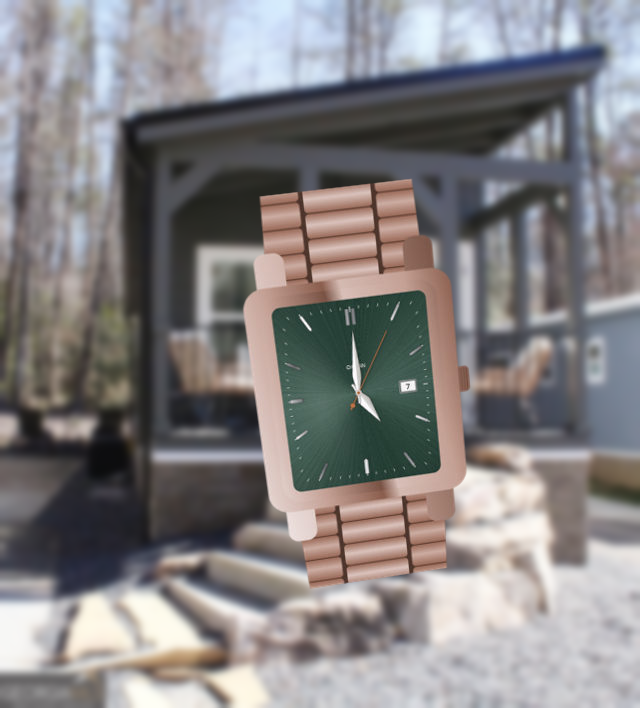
5:00:05
